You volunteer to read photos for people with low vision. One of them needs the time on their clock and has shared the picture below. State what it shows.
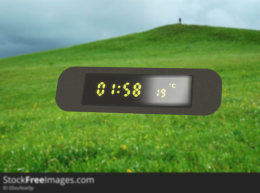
1:58
